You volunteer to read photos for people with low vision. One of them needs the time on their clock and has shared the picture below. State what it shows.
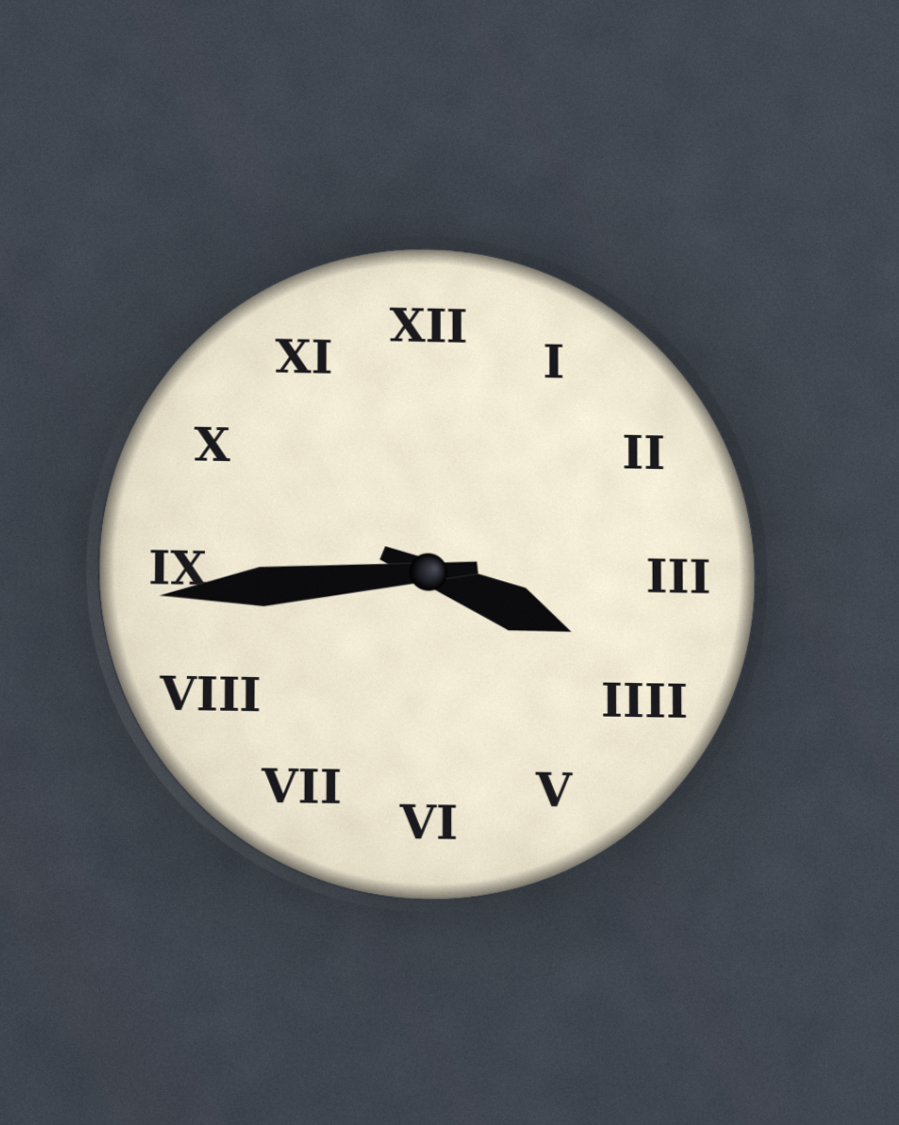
3:44
